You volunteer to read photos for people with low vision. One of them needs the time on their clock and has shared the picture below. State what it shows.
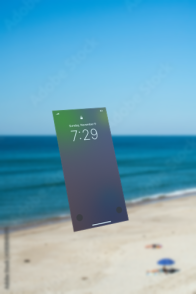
7:29
